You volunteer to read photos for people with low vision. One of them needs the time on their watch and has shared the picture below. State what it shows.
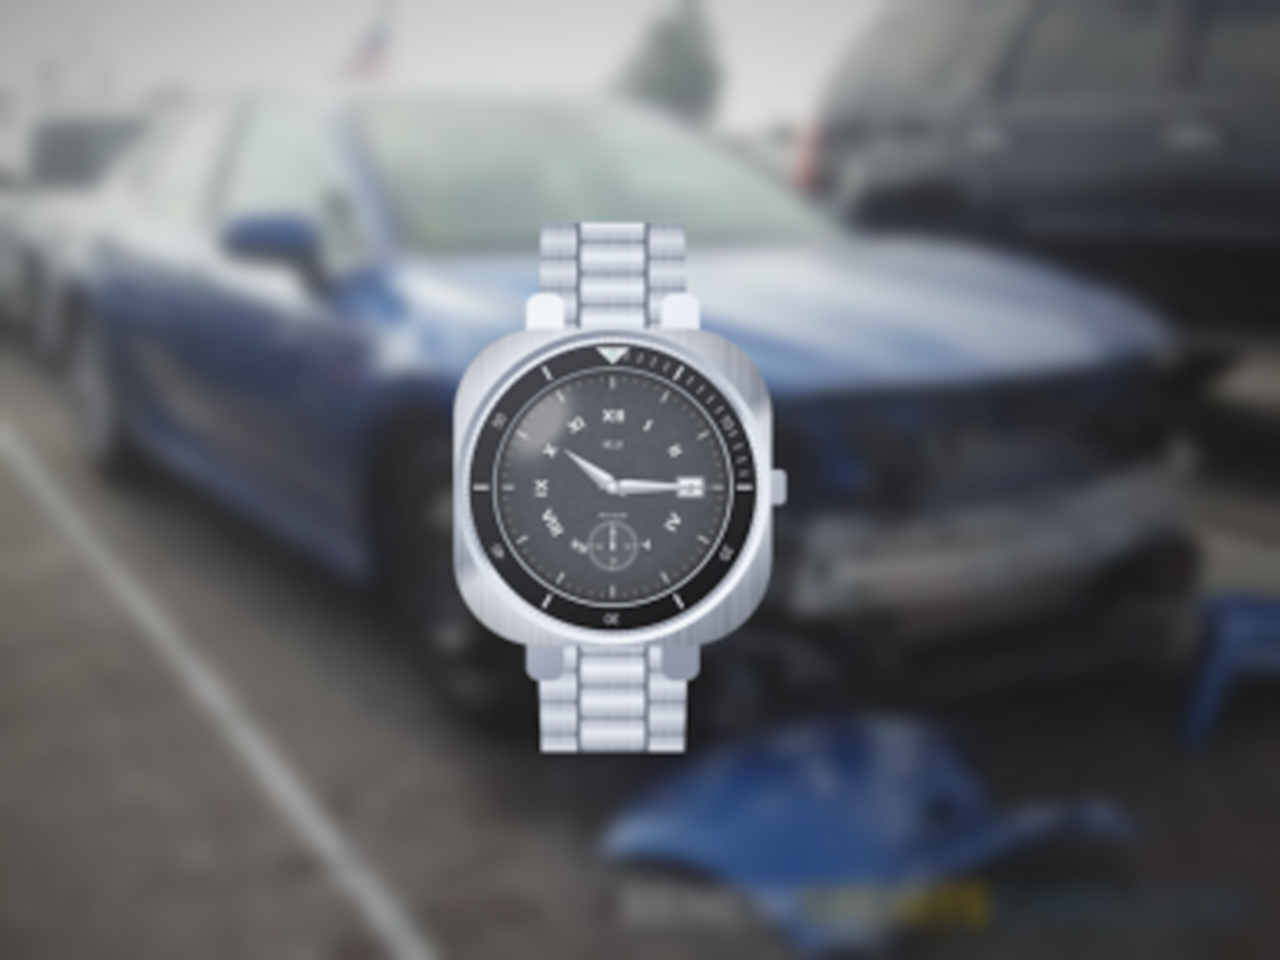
10:15
